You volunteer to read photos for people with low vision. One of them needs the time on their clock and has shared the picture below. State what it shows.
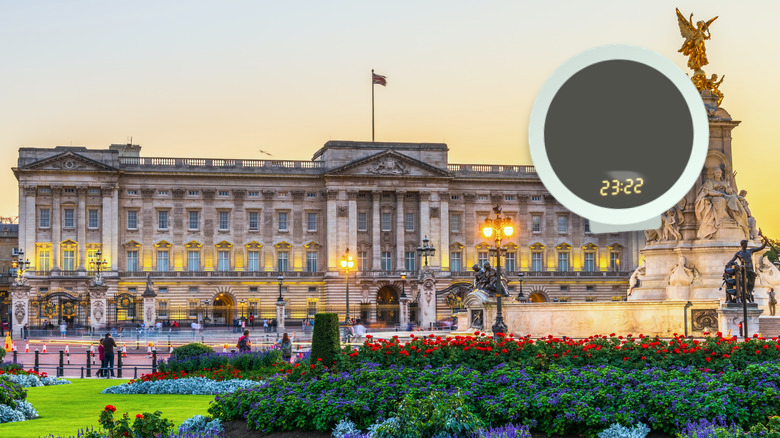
23:22
